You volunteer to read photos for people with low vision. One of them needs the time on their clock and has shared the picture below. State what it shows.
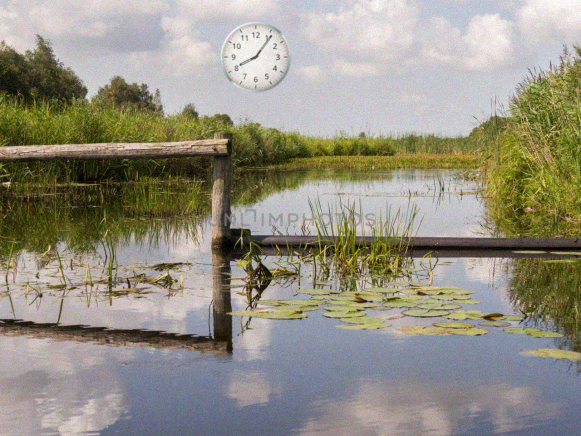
8:06
